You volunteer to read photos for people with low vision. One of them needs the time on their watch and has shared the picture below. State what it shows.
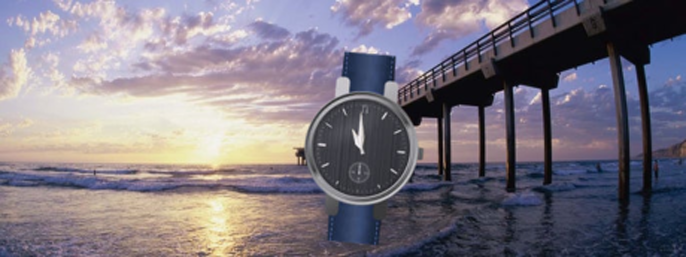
10:59
